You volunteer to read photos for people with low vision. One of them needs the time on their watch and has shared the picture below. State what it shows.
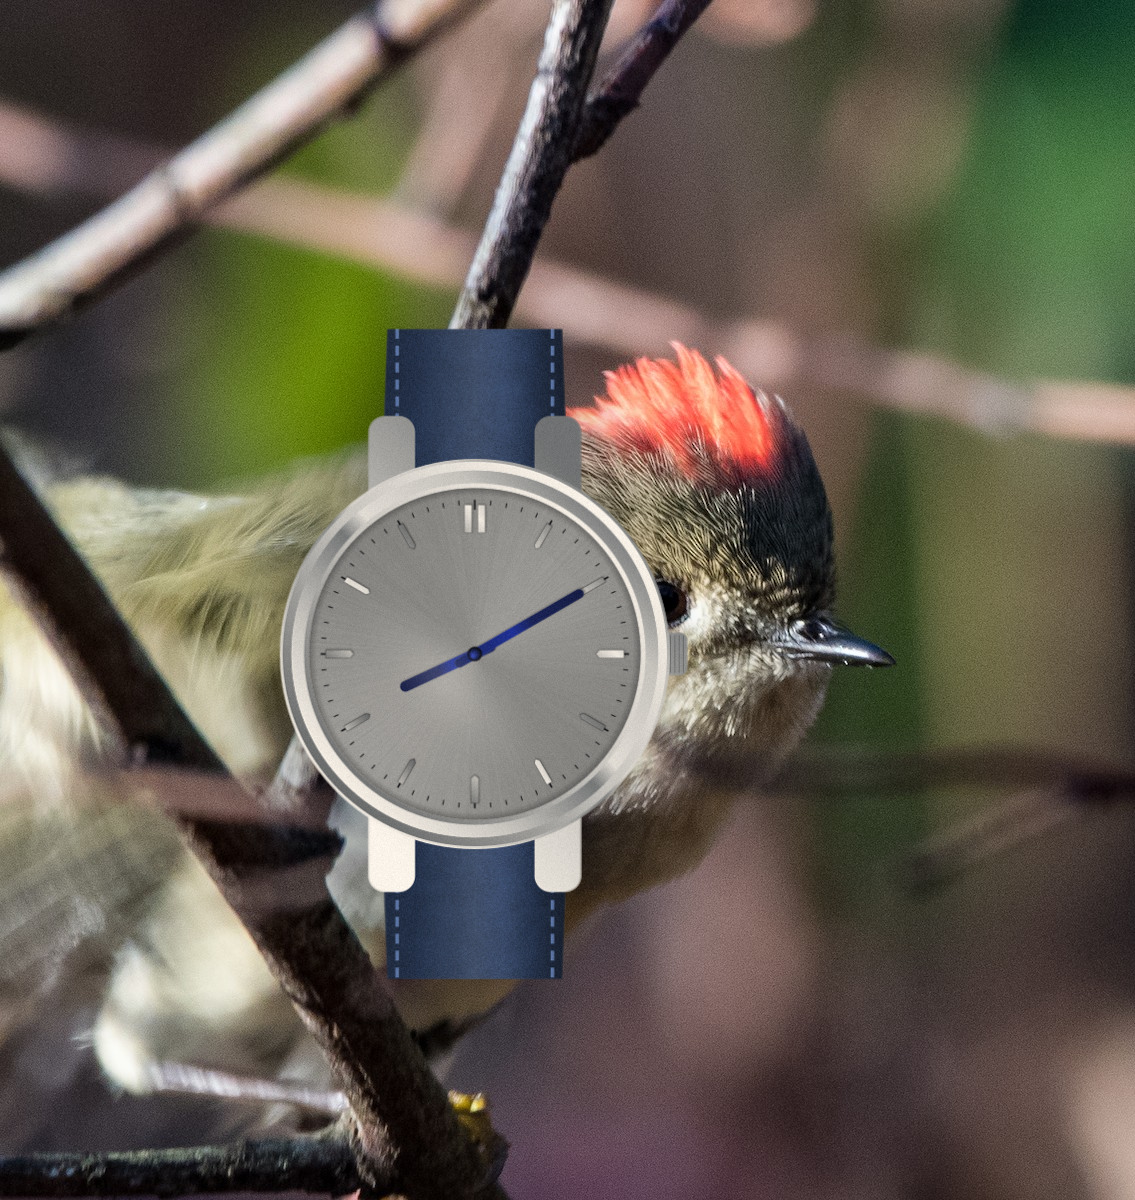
8:10
